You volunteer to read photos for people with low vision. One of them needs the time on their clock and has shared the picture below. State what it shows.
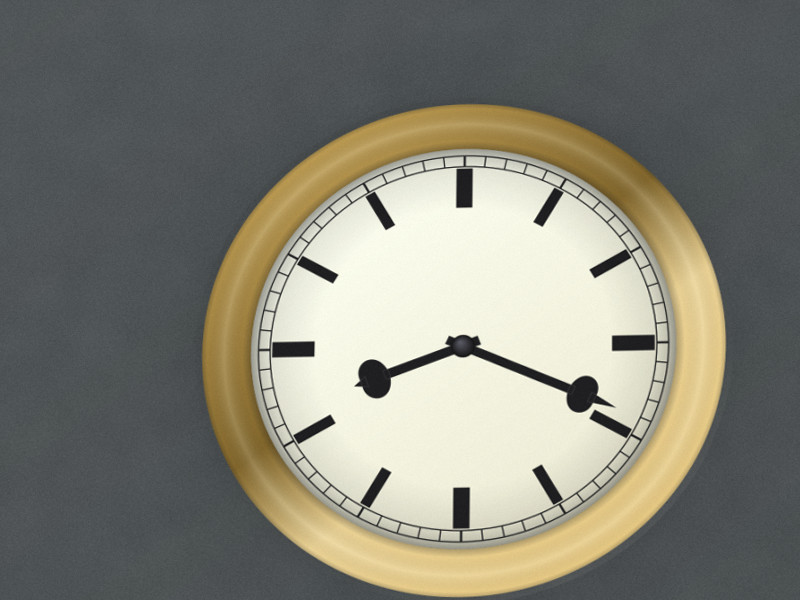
8:19
